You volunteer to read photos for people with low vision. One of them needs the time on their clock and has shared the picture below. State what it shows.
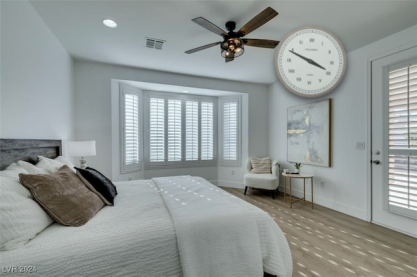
3:49
